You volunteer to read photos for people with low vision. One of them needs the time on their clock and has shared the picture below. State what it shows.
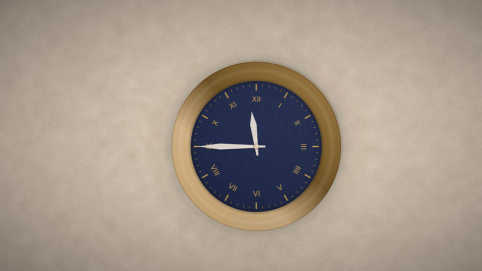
11:45
